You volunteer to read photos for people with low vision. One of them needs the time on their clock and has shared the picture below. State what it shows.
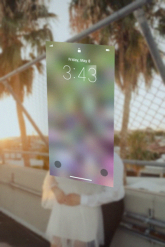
3:43
